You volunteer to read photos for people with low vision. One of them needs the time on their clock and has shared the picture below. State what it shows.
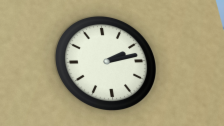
2:13
